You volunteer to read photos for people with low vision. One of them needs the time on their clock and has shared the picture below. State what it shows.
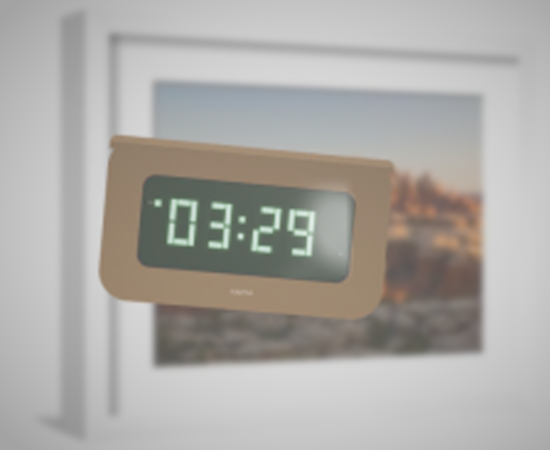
3:29
